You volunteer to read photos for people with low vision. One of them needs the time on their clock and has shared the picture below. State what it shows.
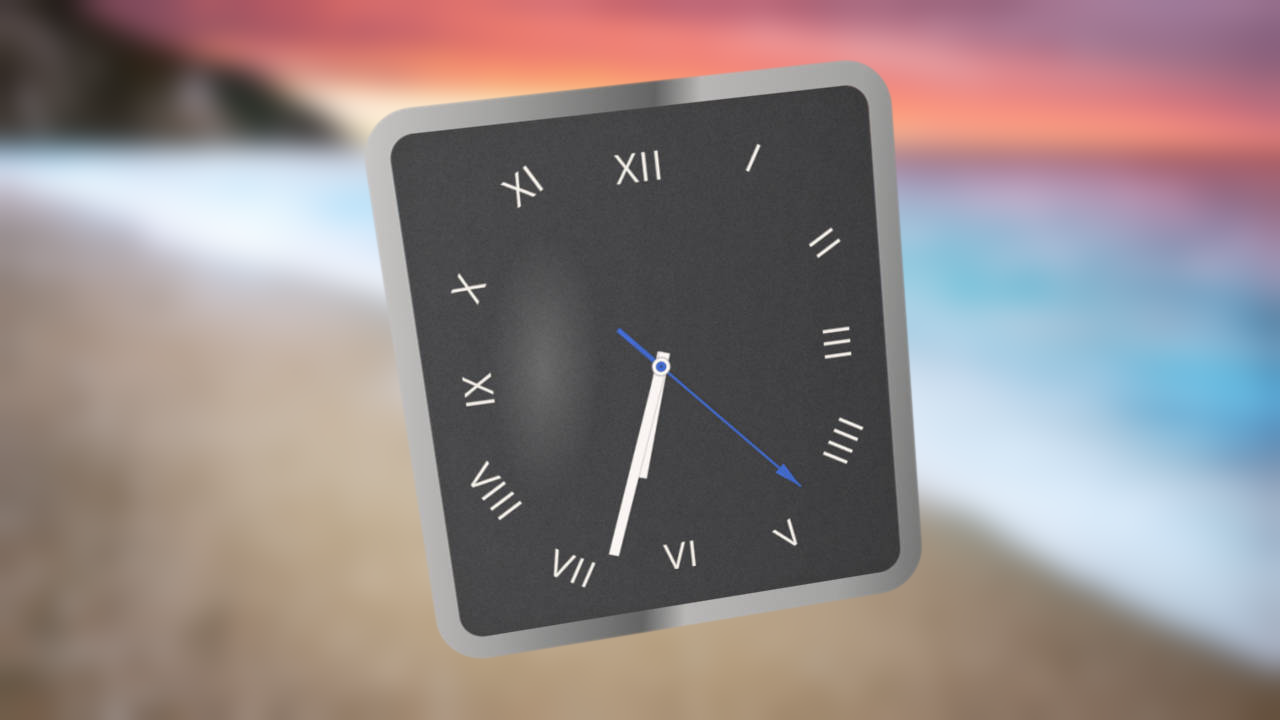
6:33:23
